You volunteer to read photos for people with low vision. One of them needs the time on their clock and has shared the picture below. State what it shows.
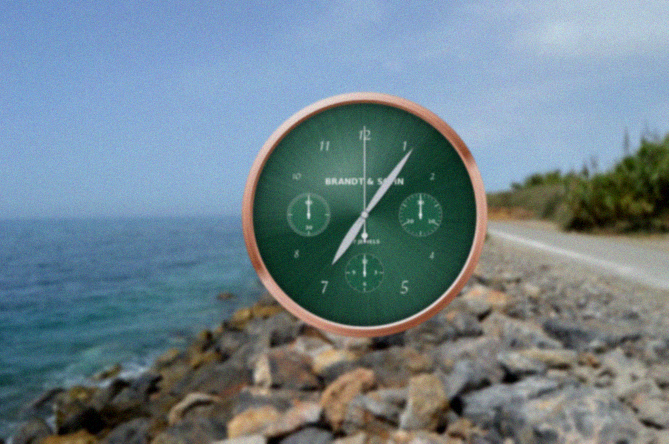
7:06
